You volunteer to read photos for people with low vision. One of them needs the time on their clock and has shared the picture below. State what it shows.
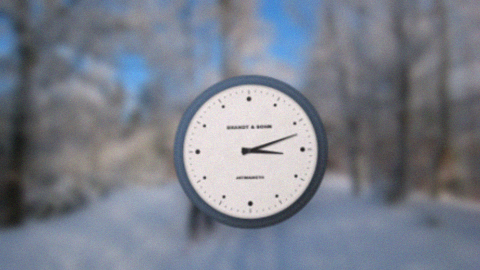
3:12
